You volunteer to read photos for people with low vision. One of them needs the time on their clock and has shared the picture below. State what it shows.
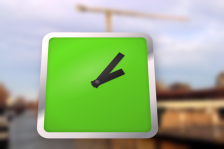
2:06
